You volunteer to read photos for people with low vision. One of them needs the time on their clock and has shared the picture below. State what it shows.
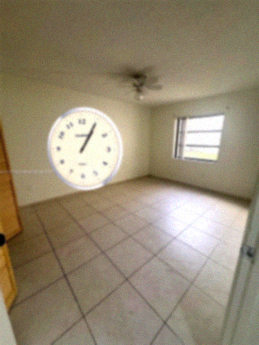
1:05
